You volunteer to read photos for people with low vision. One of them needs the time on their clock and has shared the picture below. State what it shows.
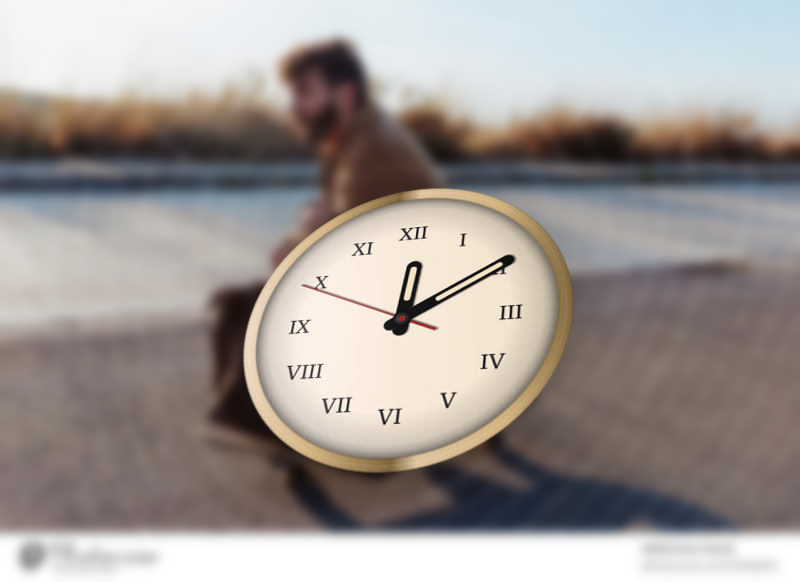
12:09:49
